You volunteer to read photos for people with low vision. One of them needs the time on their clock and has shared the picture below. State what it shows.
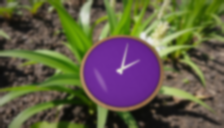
2:02
